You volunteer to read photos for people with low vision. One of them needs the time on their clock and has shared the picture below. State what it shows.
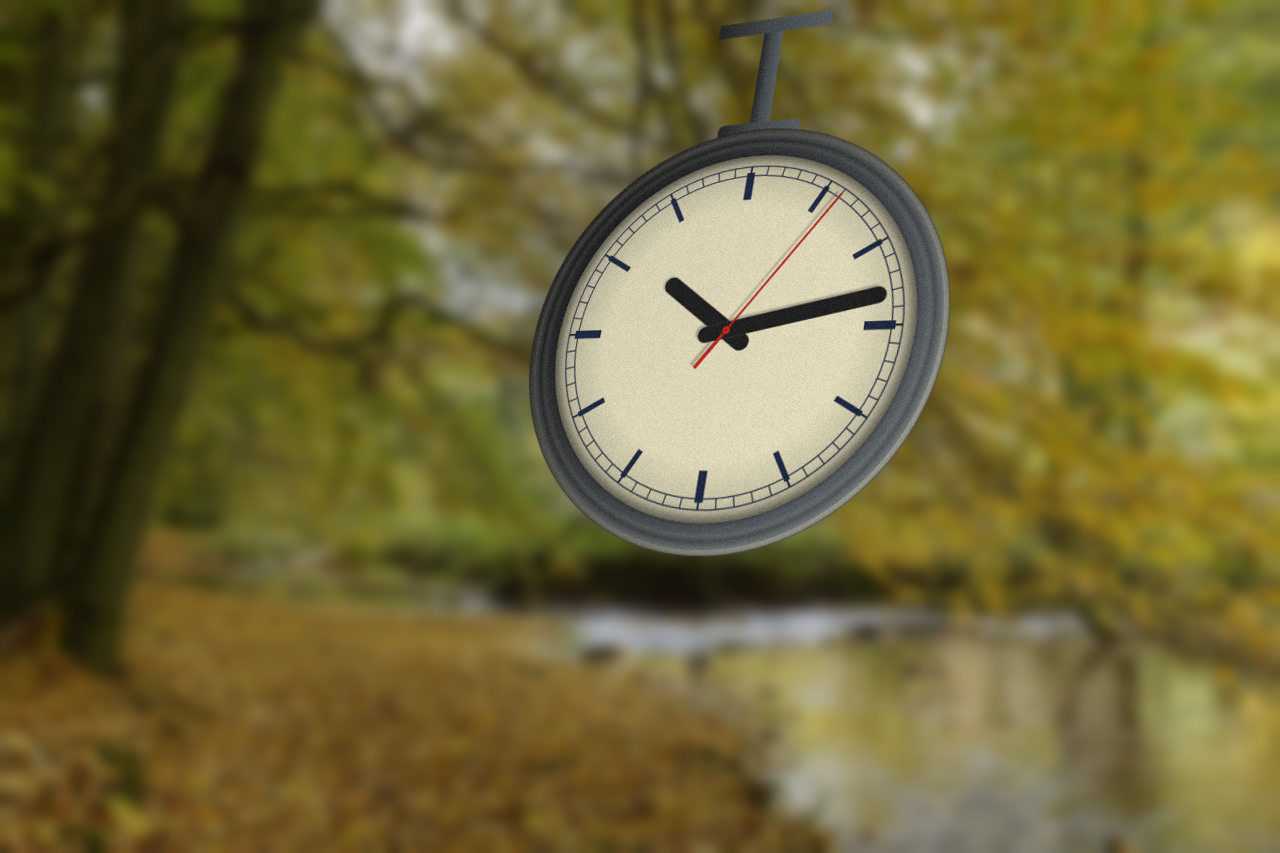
10:13:06
